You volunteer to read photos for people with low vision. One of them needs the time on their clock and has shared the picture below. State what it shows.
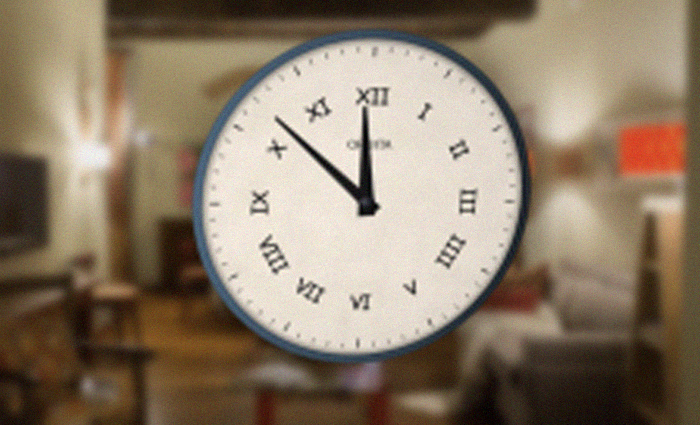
11:52
